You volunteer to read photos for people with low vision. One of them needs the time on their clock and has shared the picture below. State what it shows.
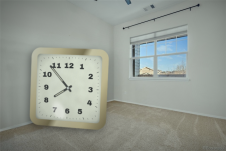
7:53
